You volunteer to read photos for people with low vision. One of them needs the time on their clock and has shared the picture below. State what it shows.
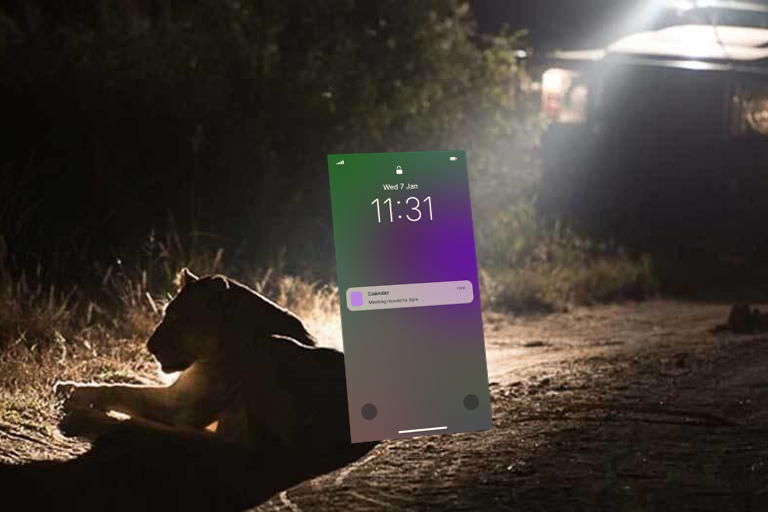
11:31
